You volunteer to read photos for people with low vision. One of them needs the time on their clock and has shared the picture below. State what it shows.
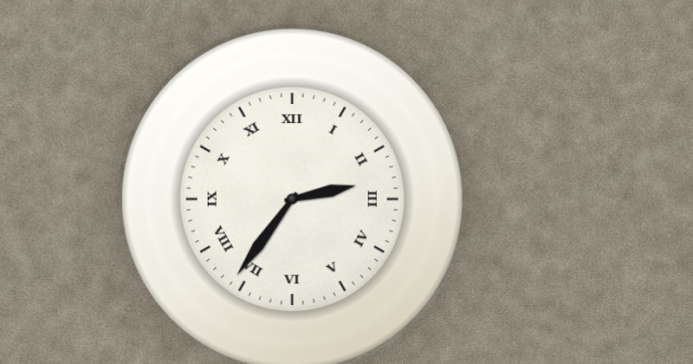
2:36
